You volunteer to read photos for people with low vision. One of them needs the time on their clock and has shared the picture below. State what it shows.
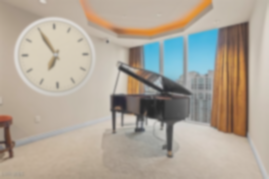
6:55
